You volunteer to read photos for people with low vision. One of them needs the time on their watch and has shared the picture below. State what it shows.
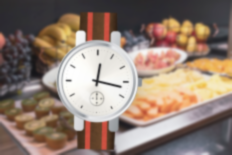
12:17
